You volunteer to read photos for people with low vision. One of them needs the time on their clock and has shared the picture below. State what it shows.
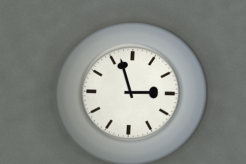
2:57
